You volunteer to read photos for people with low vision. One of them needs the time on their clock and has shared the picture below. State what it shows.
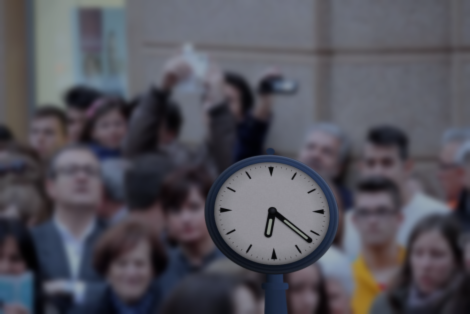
6:22
